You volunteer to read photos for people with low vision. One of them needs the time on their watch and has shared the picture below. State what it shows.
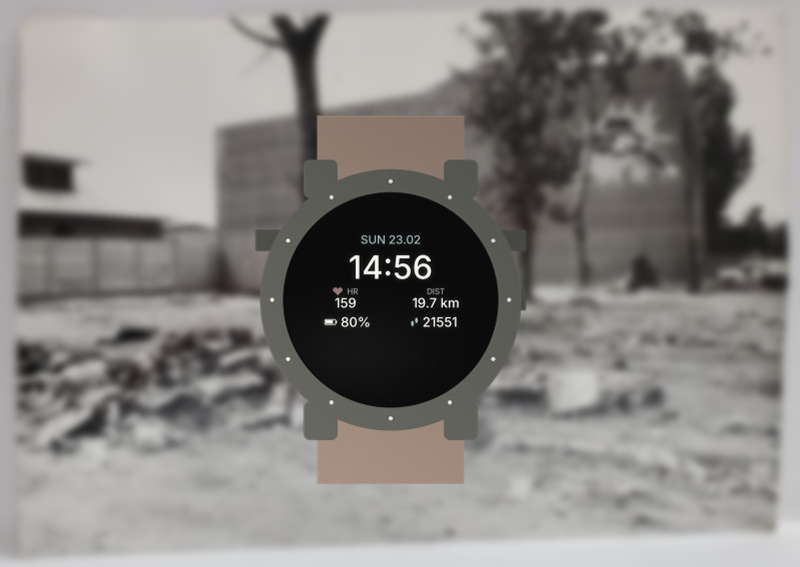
14:56
